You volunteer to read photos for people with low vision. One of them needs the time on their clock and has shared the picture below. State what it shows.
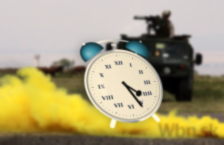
4:26
